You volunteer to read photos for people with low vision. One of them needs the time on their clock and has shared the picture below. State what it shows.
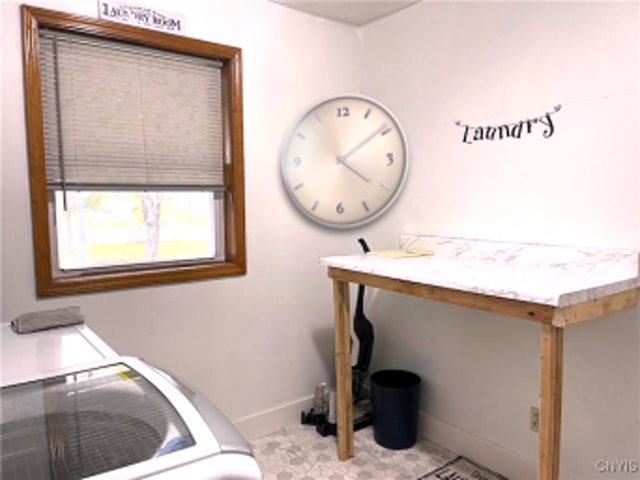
4:09
